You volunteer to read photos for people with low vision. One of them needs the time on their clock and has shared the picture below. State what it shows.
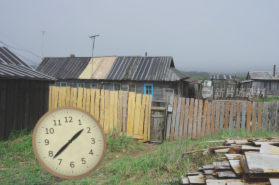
1:38
